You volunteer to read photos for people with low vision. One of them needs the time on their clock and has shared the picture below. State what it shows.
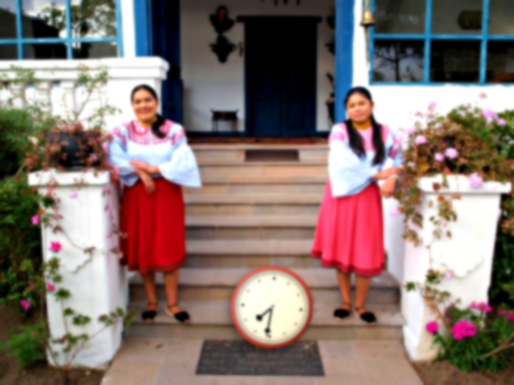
7:31
